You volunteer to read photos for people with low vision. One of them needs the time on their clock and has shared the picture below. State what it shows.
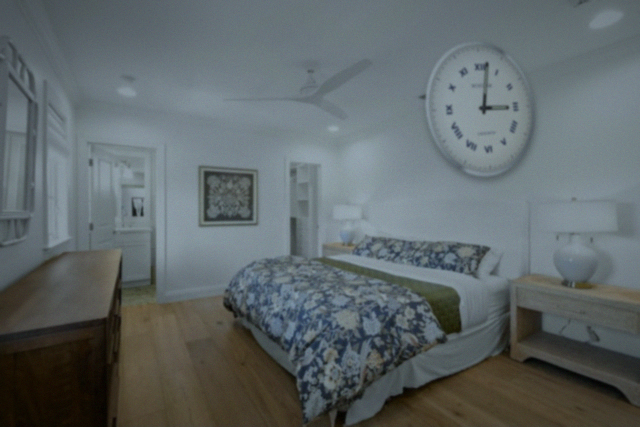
3:02
